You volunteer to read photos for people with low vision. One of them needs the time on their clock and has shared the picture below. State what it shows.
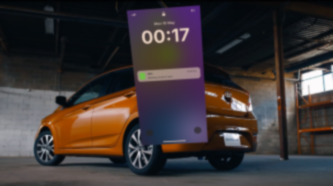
0:17
